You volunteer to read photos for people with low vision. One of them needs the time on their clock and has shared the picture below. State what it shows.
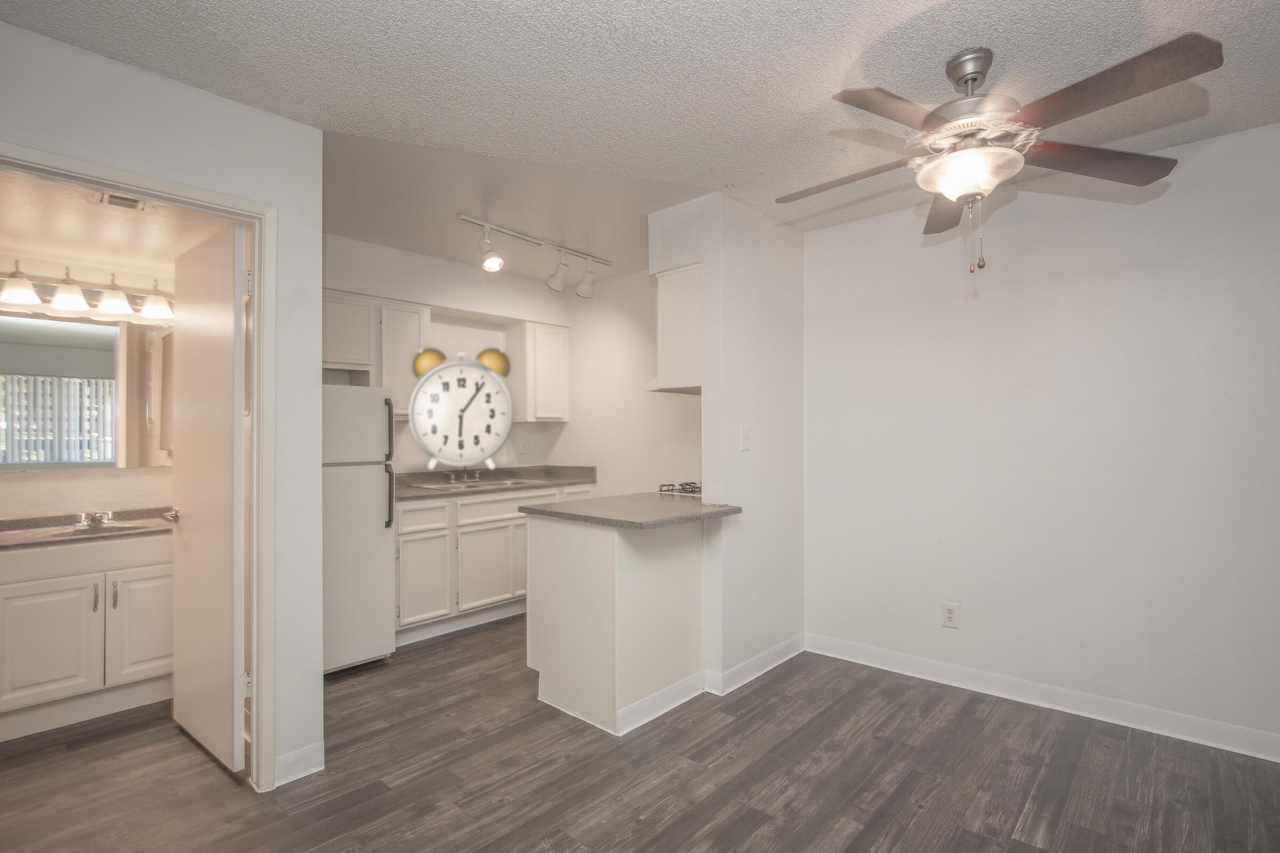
6:06
